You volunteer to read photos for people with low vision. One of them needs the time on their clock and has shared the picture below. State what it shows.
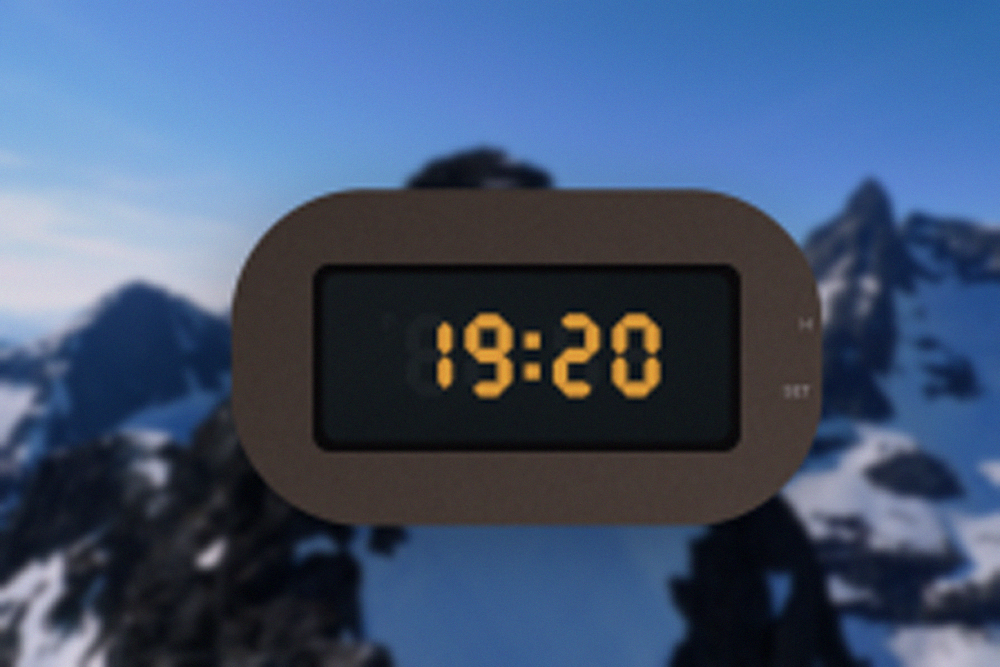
19:20
